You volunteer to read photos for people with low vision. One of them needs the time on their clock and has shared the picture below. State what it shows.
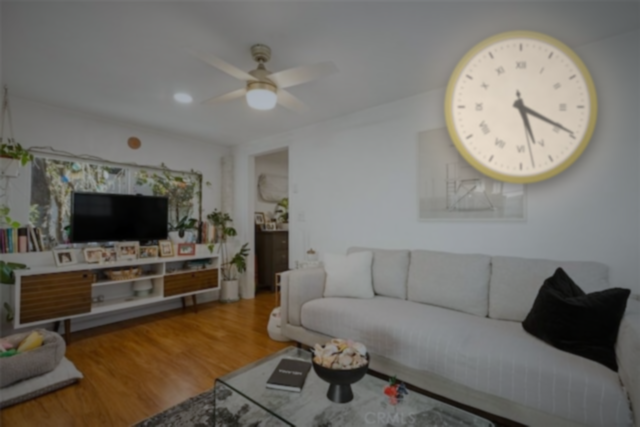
5:19:28
